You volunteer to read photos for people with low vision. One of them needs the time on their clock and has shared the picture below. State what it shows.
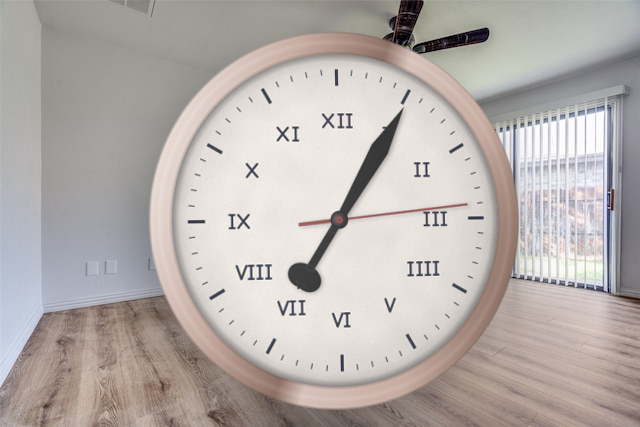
7:05:14
